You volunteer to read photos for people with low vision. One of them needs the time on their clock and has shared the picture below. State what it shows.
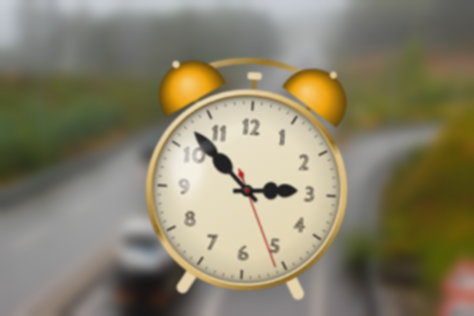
2:52:26
